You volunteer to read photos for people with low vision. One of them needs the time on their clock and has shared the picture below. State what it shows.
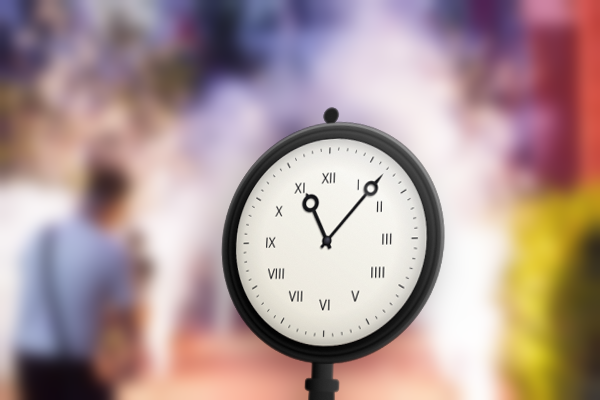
11:07
